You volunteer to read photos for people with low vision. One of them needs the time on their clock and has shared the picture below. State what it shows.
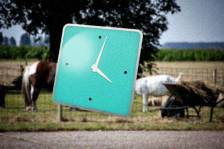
4:02
